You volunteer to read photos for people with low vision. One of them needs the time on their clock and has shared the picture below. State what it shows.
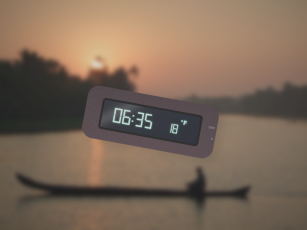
6:35
